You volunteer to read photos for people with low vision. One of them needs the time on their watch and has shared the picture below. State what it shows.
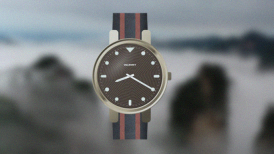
8:20
